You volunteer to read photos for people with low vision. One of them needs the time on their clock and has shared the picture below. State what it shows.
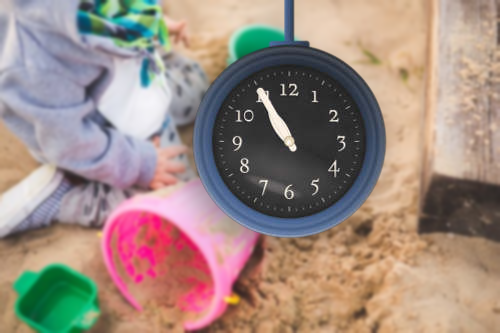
10:55
